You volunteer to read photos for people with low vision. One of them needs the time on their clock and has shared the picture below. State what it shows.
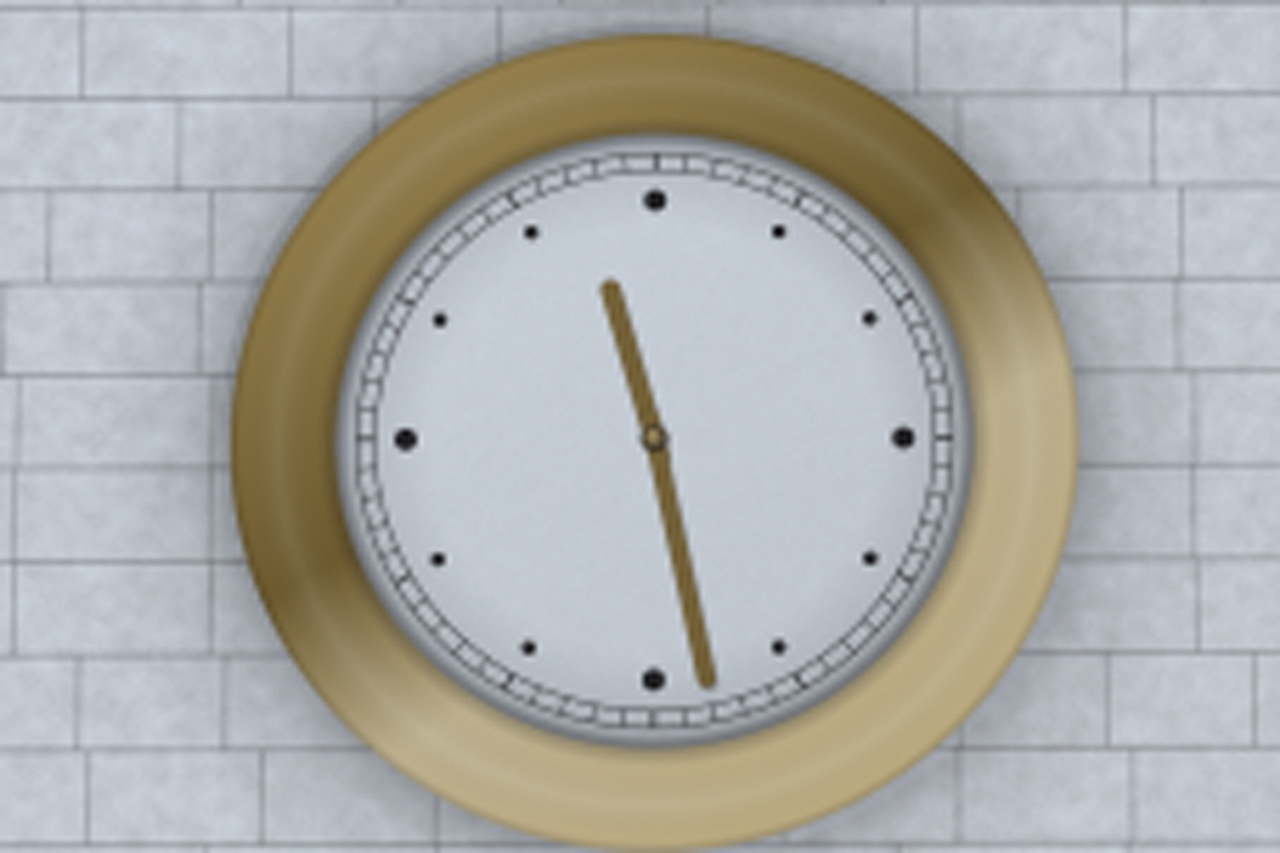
11:28
